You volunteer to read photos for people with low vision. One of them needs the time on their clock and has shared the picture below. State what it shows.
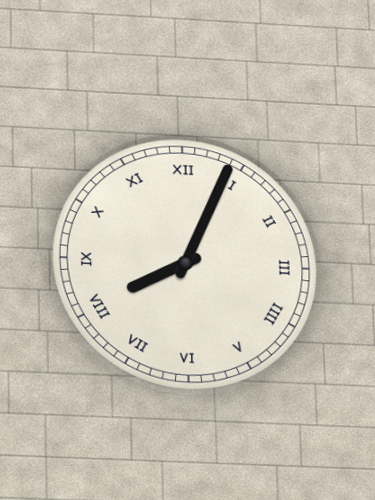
8:04
